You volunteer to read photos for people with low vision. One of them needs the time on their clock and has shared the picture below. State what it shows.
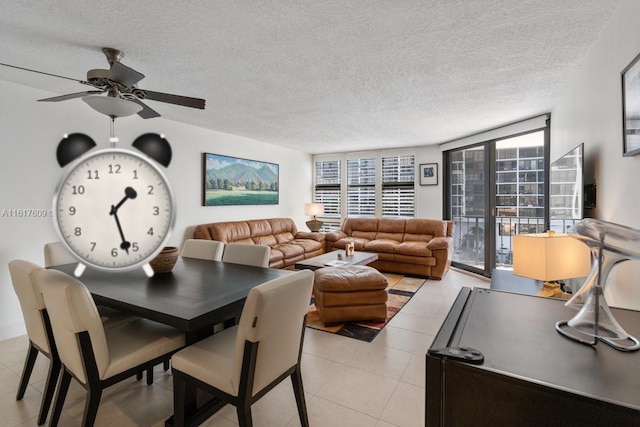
1:27
